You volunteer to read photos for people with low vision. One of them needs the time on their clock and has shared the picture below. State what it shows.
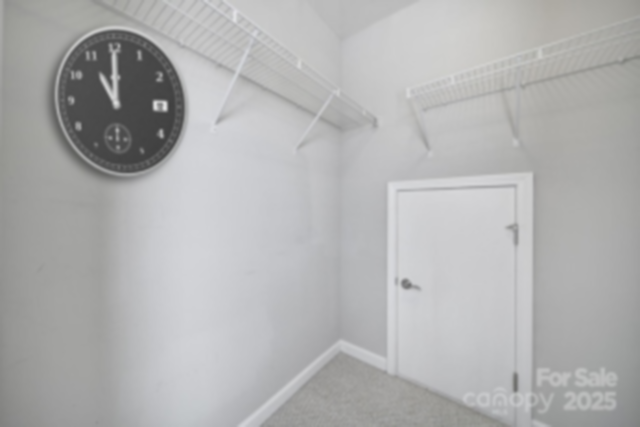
11:00
